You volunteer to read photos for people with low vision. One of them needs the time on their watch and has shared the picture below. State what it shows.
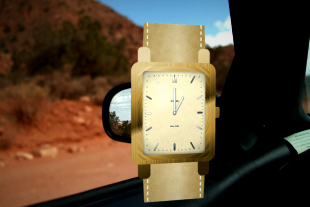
1:00
